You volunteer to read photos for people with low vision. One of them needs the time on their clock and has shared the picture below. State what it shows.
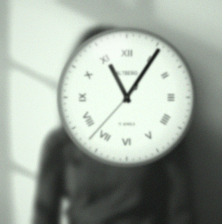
11:05:37
